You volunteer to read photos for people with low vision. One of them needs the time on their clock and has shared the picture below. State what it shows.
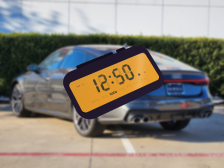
12:50
